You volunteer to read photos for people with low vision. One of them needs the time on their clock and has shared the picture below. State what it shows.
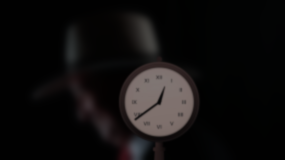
12:39
